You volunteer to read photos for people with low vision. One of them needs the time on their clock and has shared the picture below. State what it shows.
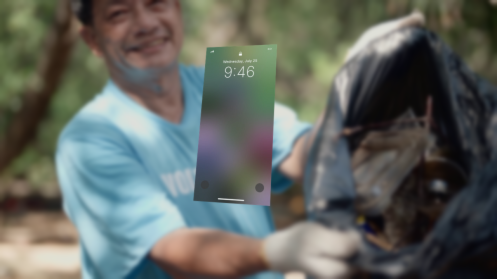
9:46
